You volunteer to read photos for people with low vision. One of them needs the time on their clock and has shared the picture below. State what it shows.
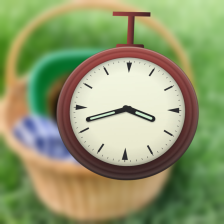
3:42
